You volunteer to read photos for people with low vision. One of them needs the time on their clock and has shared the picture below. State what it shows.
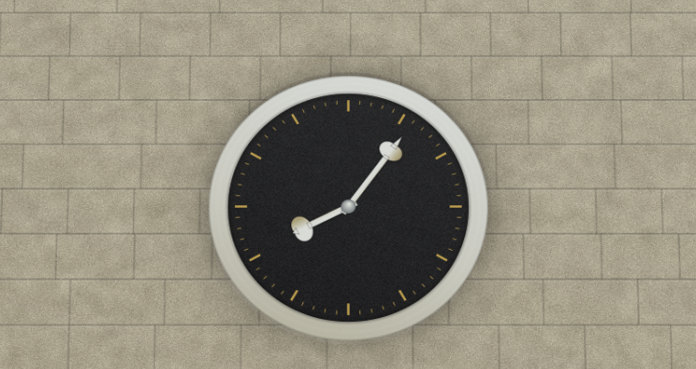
8:06
